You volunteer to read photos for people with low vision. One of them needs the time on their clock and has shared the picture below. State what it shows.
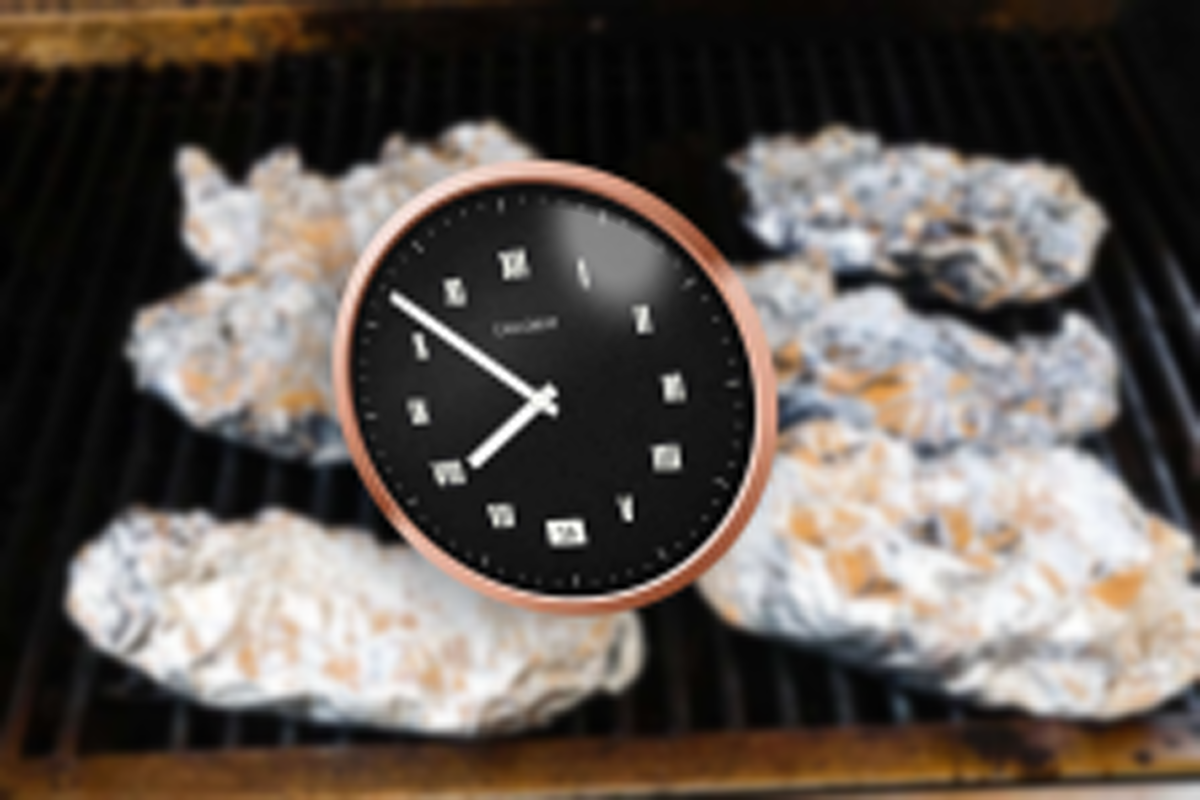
7:52
